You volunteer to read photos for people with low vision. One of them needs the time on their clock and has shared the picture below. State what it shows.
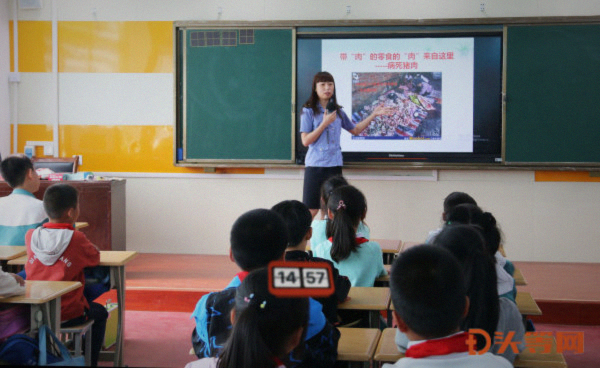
14:57
